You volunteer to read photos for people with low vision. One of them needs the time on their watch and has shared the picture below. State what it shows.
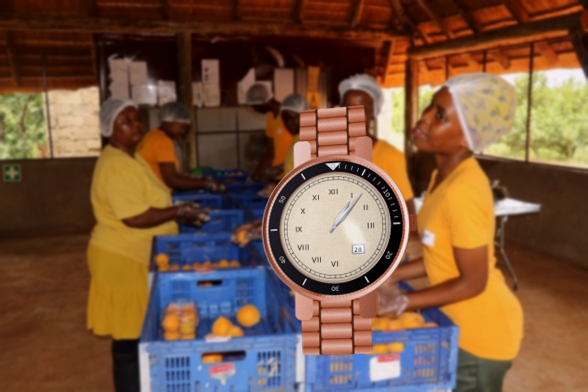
1:07
